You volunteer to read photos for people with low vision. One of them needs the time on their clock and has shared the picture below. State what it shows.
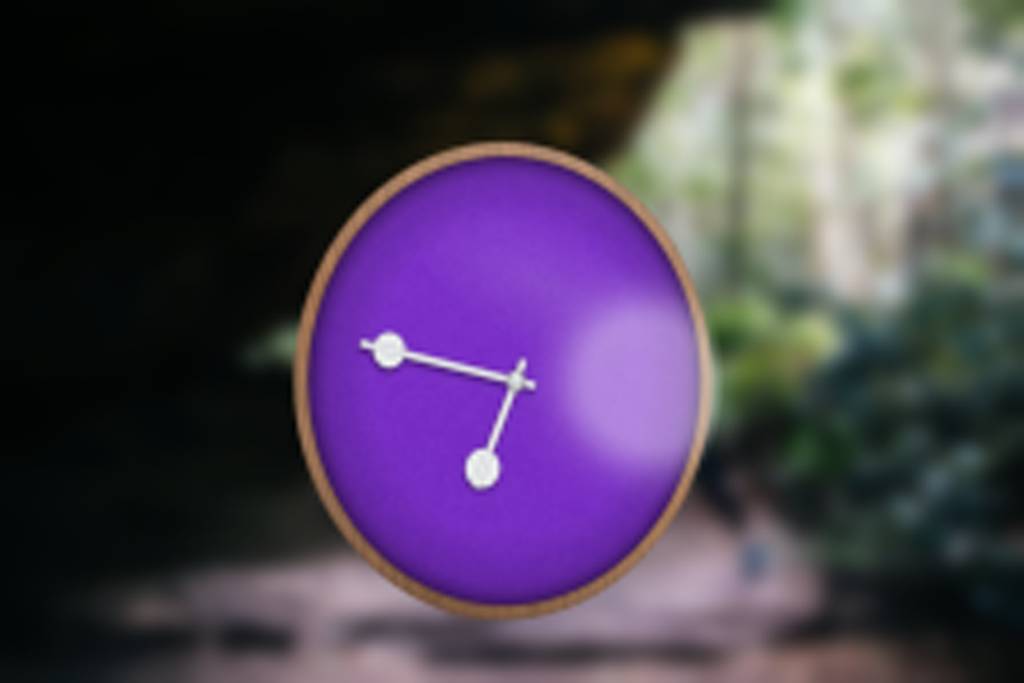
6:47
